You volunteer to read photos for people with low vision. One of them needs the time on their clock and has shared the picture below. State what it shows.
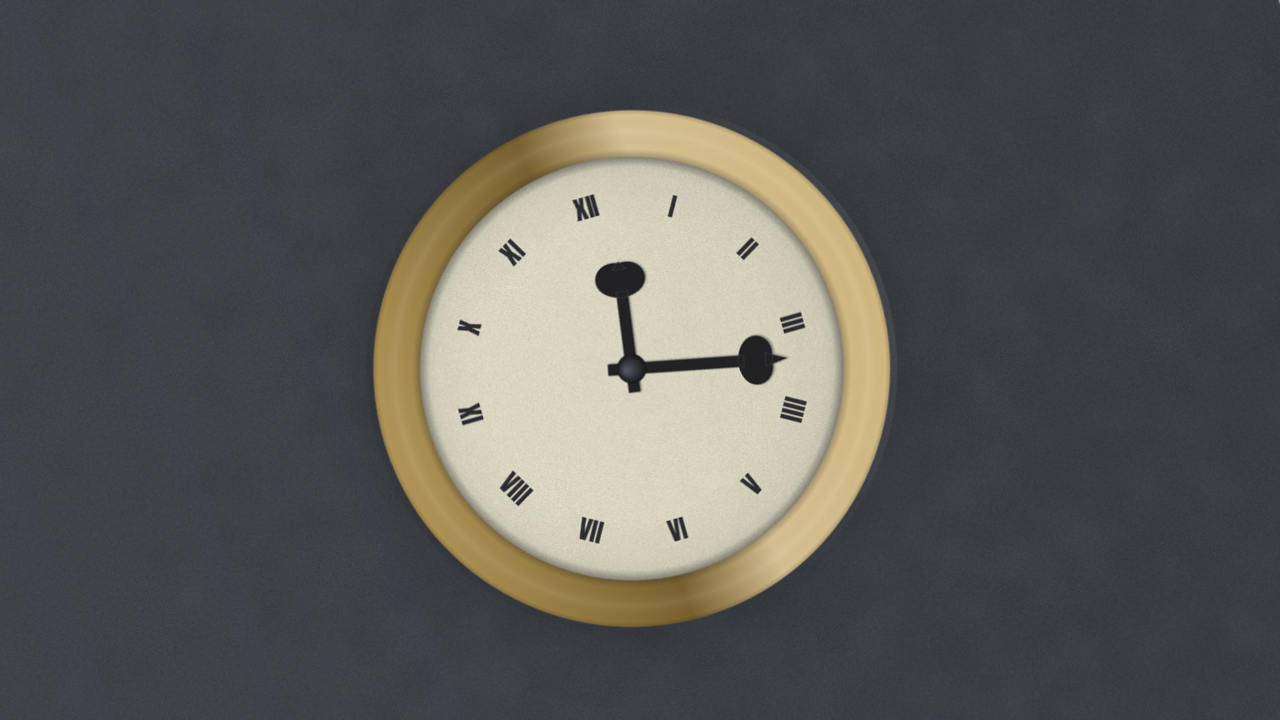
12:17
